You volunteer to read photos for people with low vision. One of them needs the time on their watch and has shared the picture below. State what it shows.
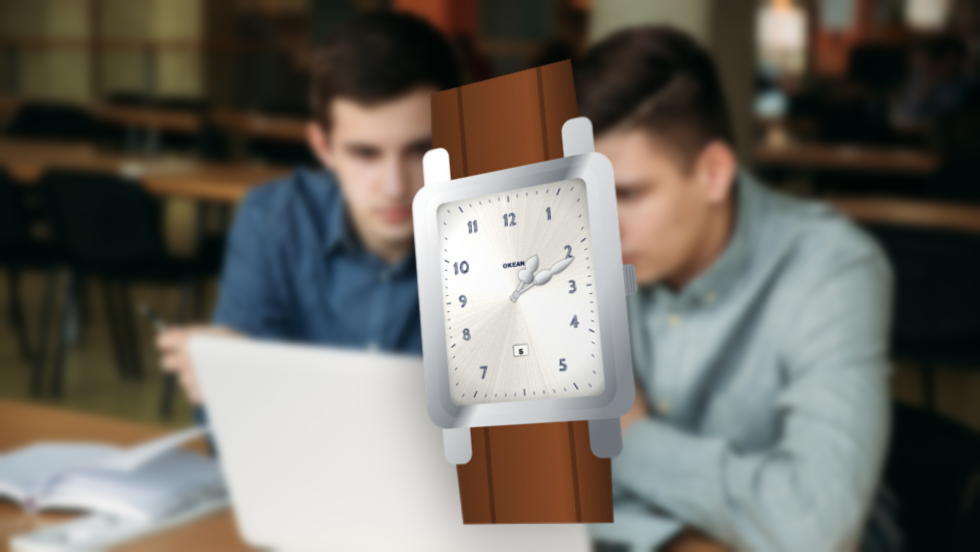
1:11
